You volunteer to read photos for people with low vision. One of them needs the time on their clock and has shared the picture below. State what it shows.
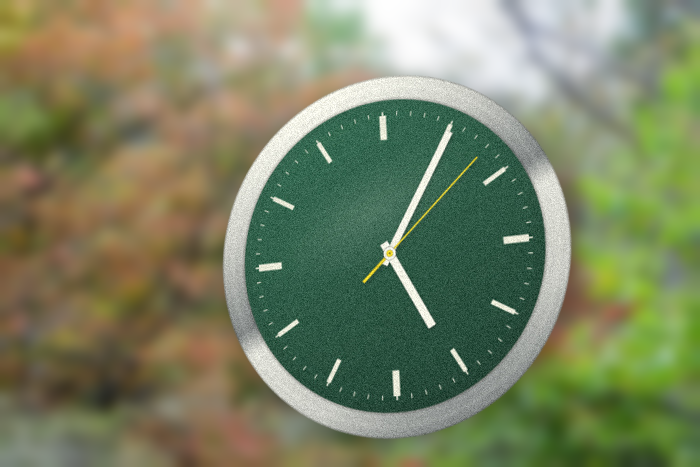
5:05:08
